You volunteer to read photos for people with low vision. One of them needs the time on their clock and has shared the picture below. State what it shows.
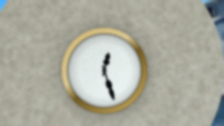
12:27
